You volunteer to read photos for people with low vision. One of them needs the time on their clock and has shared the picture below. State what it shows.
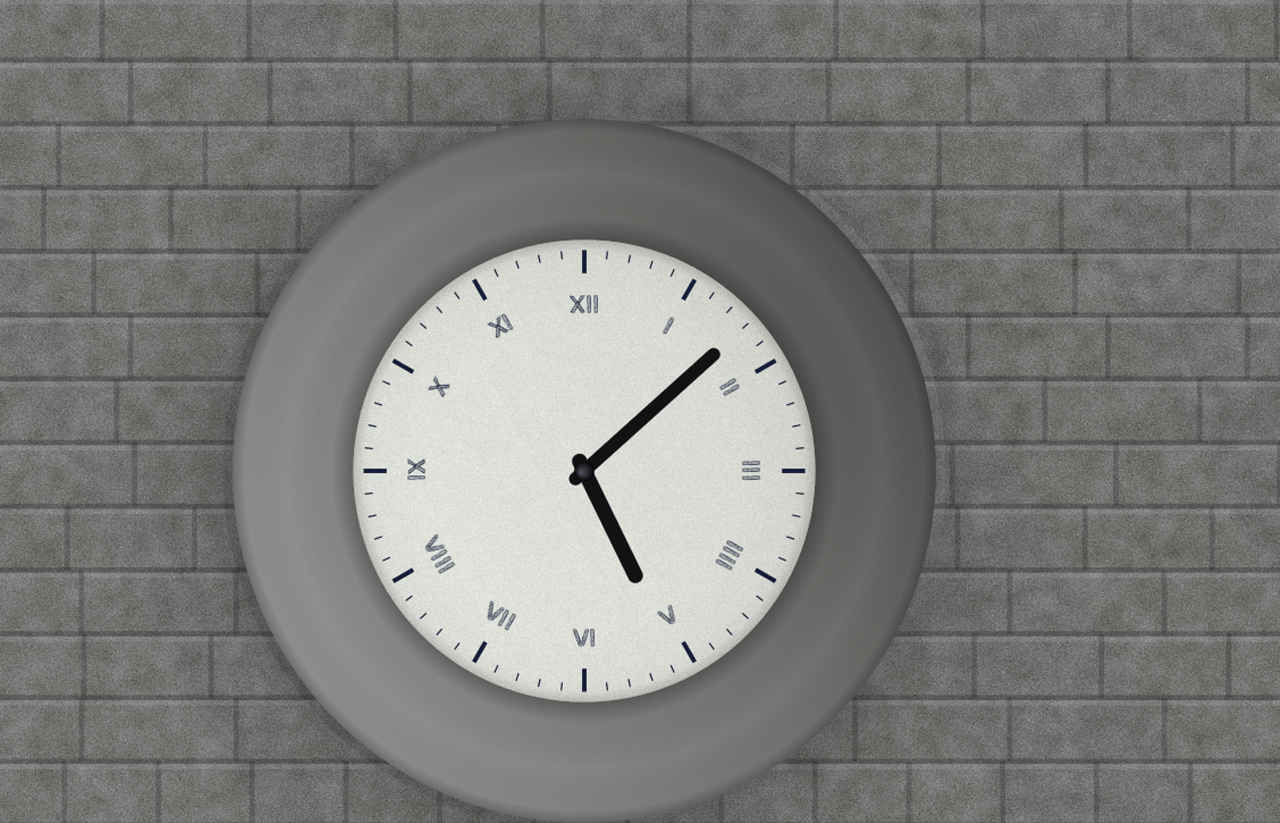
5:08
